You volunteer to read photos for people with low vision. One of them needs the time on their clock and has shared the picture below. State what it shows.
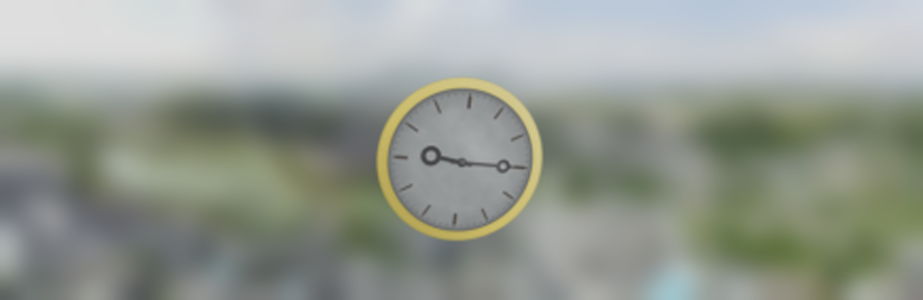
9:15
